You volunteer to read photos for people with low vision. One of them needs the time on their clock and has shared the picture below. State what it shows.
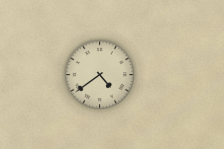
4:39
